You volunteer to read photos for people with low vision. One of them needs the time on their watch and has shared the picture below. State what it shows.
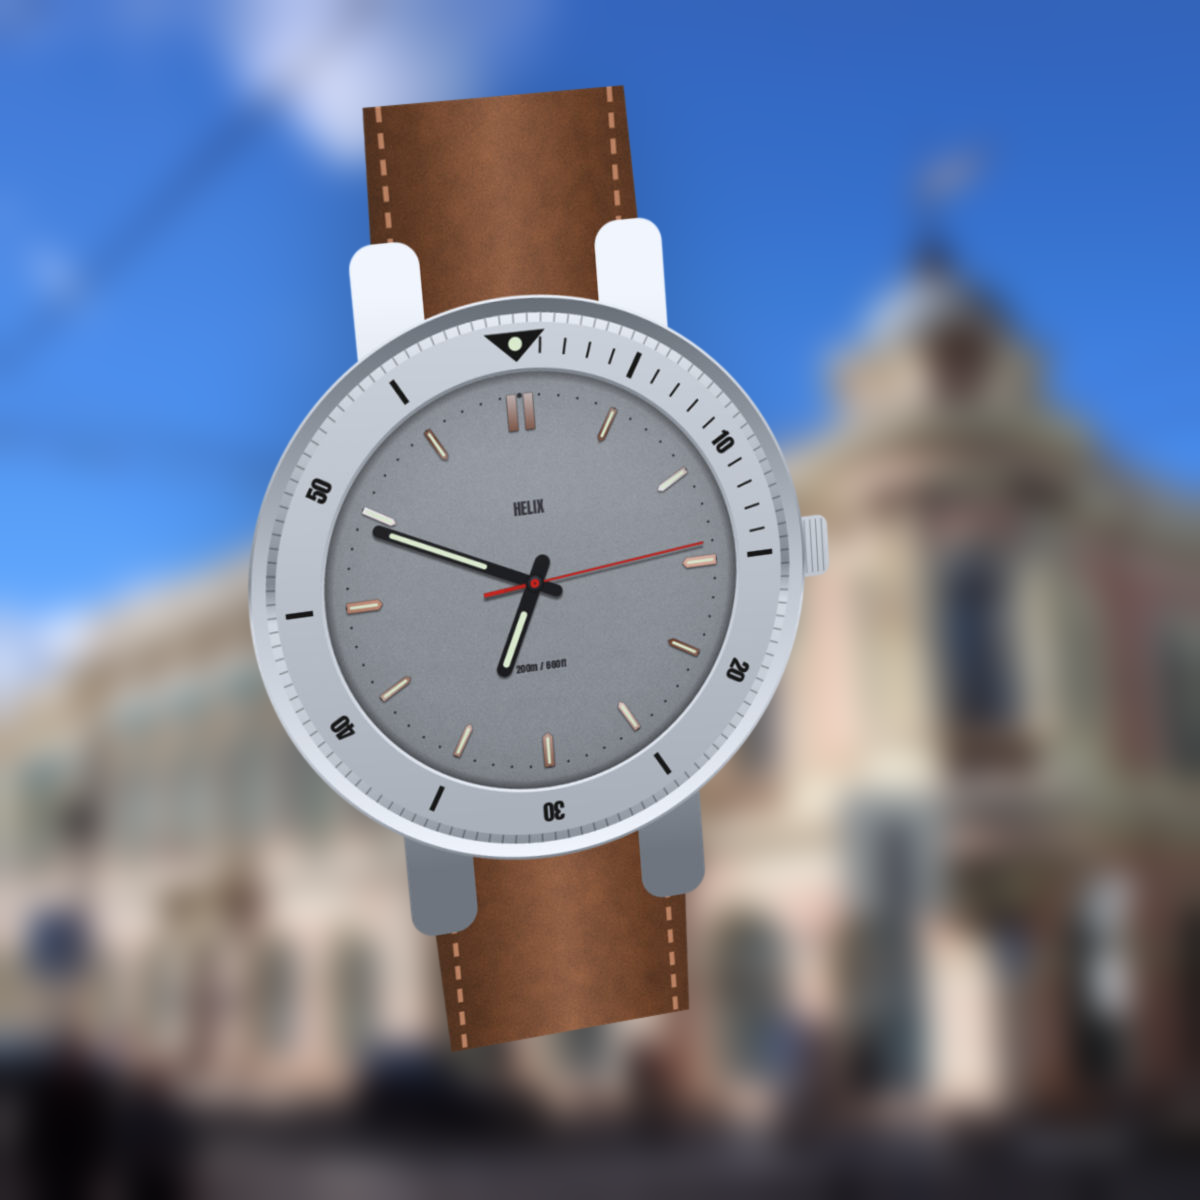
6:49:14
